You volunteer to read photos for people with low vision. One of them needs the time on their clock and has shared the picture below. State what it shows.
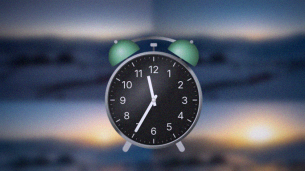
11:35
